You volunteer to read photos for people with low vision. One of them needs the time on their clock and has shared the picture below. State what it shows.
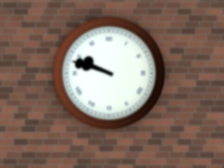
9:48
